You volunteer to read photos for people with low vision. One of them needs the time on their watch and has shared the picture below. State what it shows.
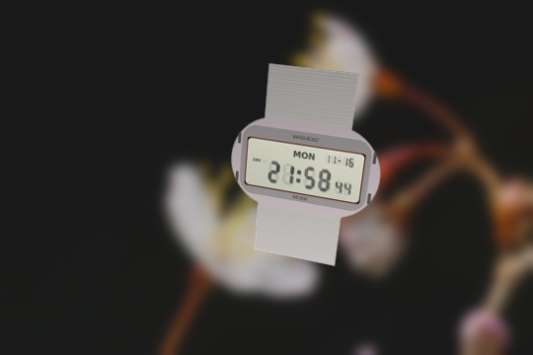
21:58:44
